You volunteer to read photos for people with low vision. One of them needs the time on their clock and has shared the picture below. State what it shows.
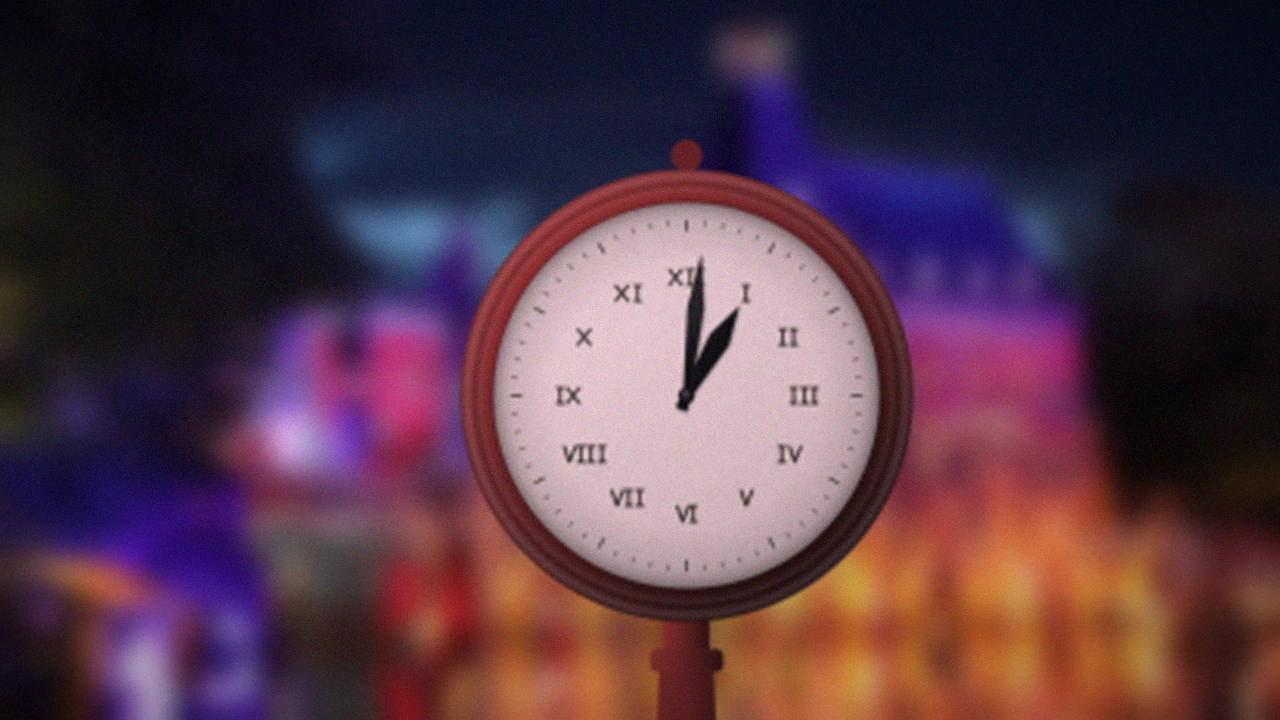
1:01
